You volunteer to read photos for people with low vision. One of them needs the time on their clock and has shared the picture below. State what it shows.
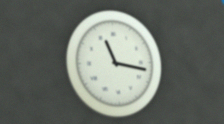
11:17
